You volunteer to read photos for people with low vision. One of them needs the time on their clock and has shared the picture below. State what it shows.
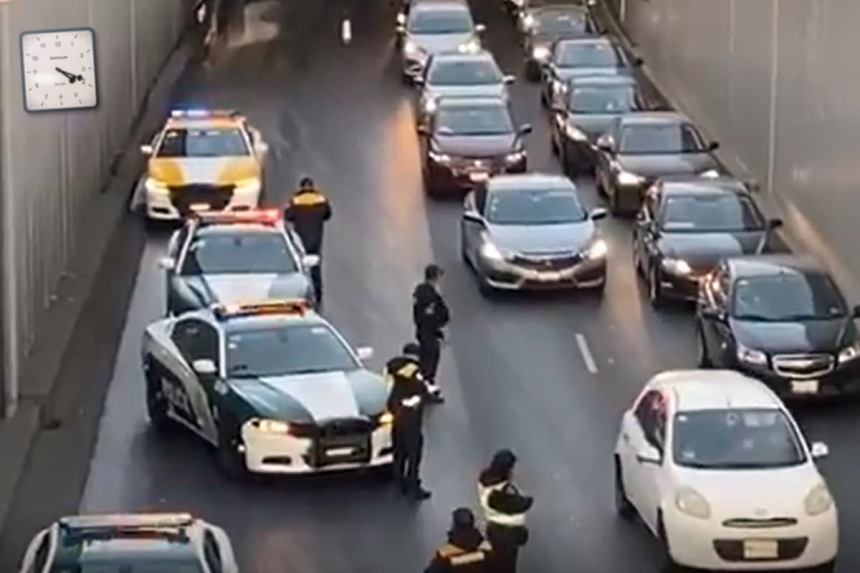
4:19
